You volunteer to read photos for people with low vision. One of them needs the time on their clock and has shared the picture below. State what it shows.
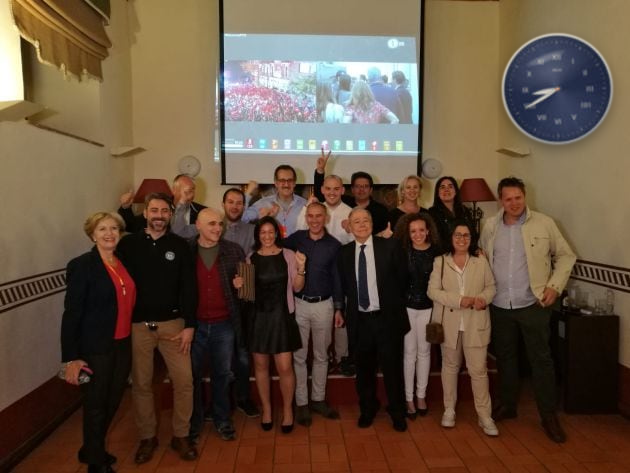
8:40
